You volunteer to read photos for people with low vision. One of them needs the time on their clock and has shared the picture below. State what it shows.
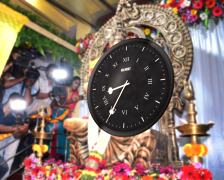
8:35
